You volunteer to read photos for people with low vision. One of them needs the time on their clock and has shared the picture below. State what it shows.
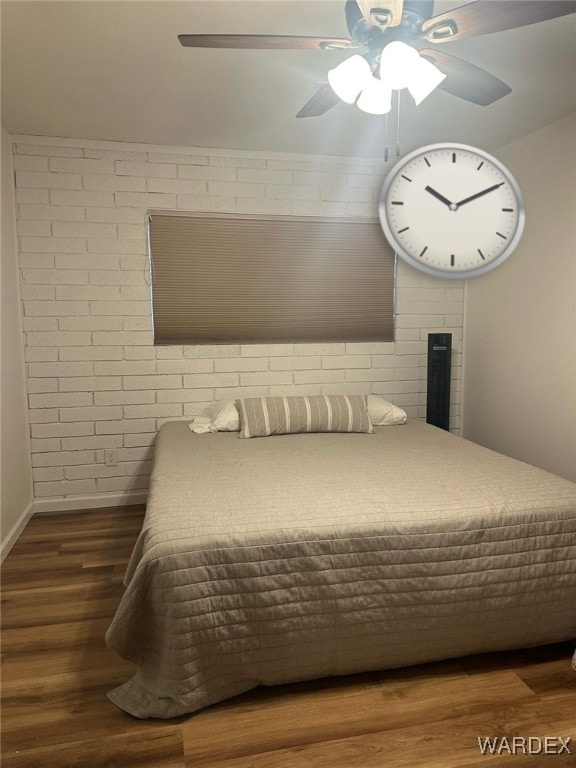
10:10
